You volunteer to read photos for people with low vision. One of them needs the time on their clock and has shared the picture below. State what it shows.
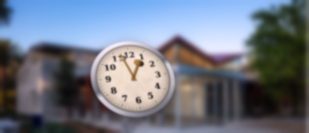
12:57
